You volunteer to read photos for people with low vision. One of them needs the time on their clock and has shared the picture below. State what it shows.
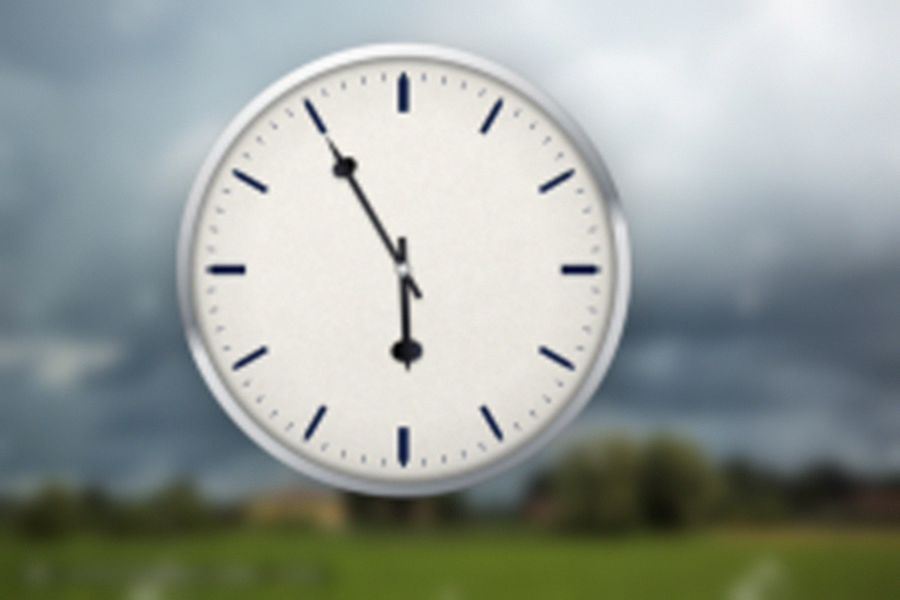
5:55
